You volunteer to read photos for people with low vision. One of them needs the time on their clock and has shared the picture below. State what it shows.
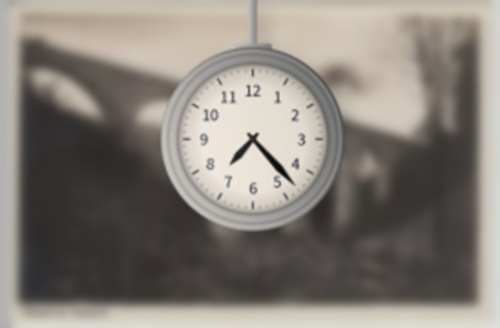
7:23
